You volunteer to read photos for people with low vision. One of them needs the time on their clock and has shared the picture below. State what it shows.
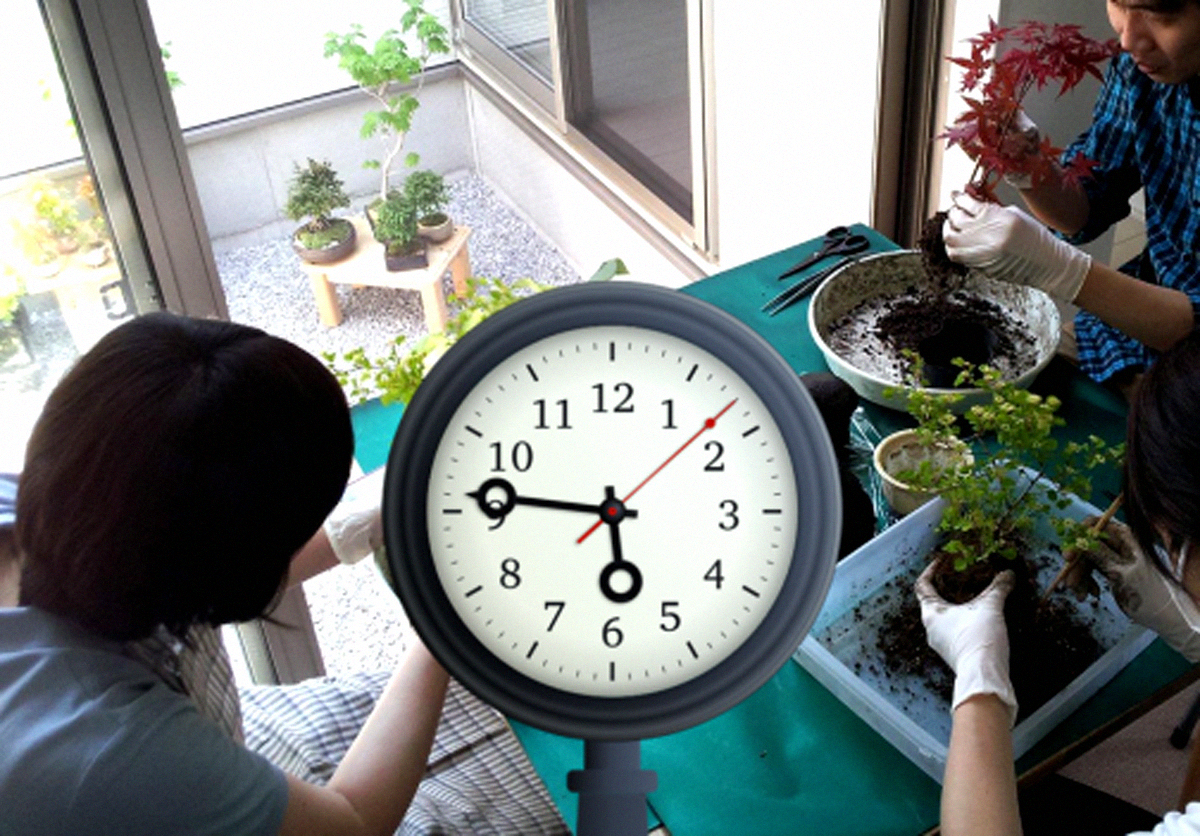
5:46:08
